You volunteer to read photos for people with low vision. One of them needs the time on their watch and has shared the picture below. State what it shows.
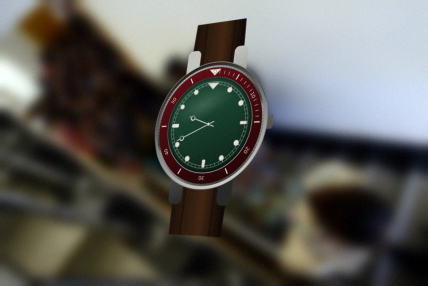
9:41
